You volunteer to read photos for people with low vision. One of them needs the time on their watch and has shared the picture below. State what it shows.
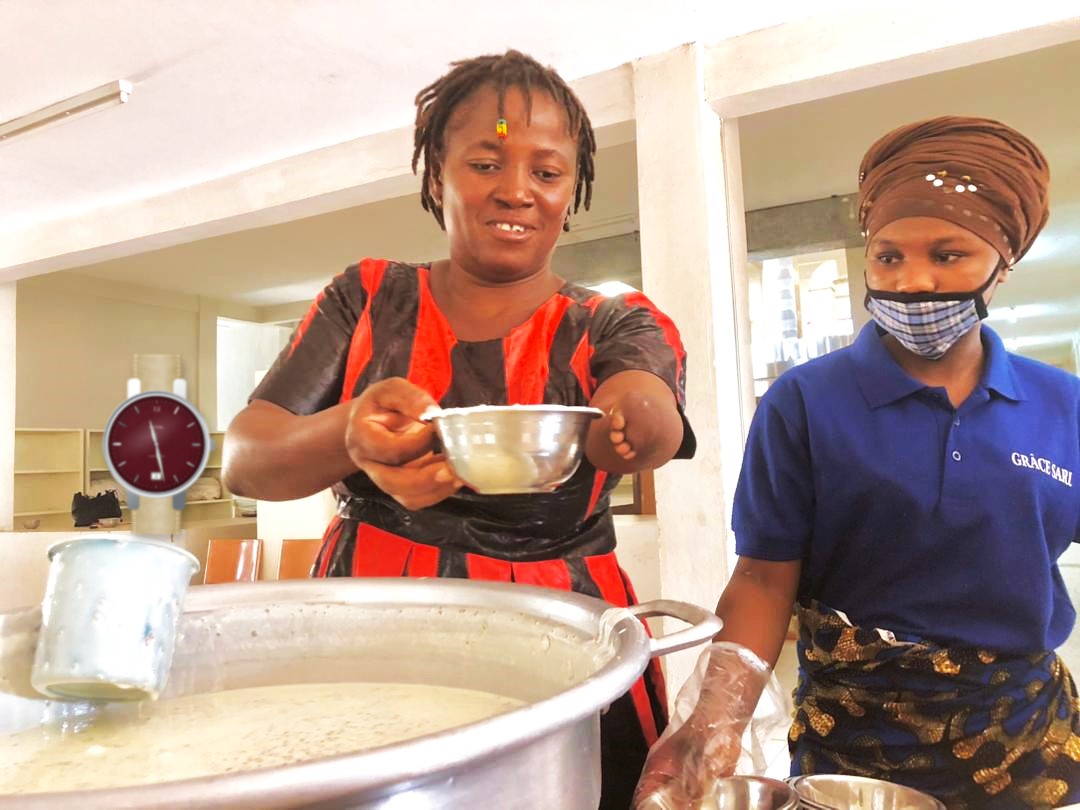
11:28
